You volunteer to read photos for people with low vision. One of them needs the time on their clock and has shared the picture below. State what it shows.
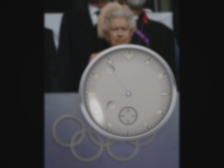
7:54
